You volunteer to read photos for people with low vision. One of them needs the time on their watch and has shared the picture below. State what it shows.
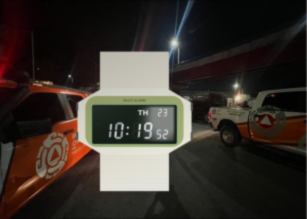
10:19:52
